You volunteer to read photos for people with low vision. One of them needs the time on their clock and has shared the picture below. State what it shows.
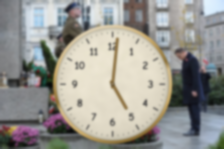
5:01
